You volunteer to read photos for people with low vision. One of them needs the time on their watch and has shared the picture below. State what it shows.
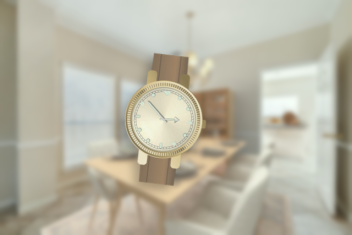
2:52
